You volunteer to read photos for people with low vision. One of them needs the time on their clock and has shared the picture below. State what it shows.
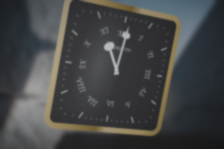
11:01
